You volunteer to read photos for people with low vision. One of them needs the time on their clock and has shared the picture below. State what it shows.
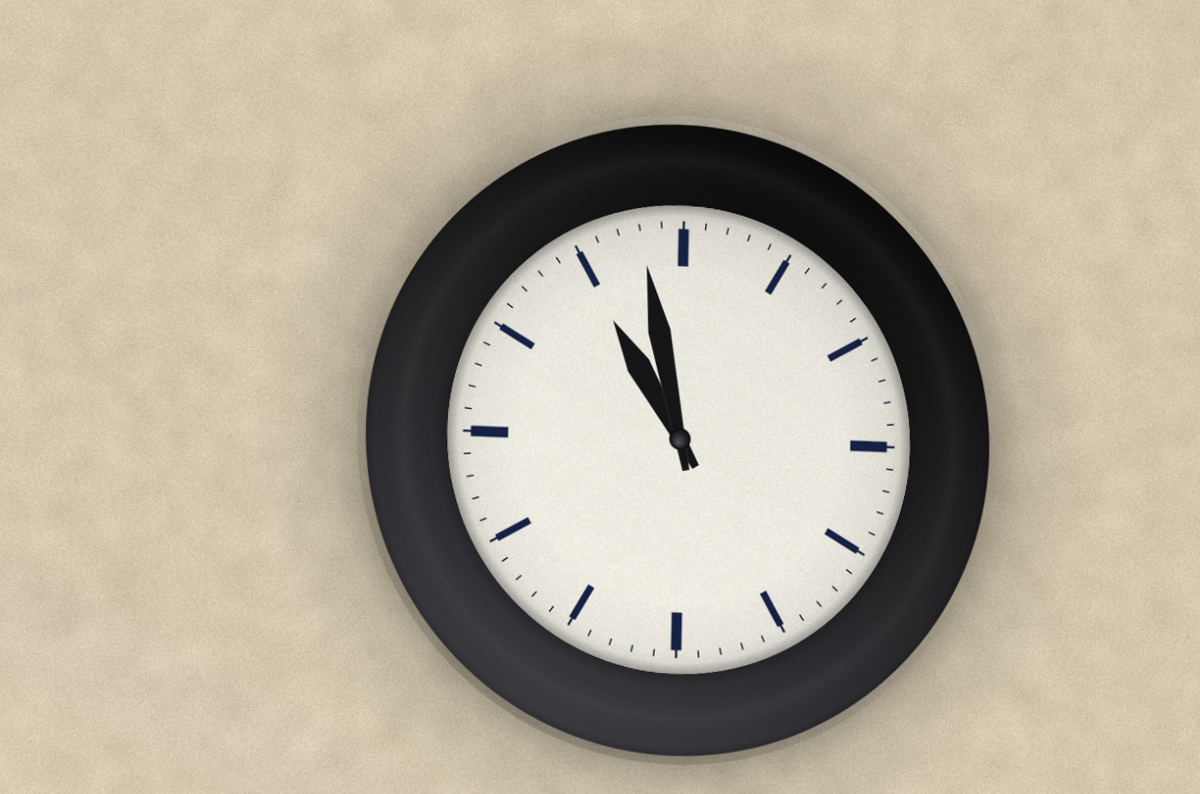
10:58
